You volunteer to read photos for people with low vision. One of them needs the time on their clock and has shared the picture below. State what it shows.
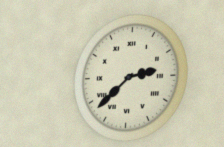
2:38
